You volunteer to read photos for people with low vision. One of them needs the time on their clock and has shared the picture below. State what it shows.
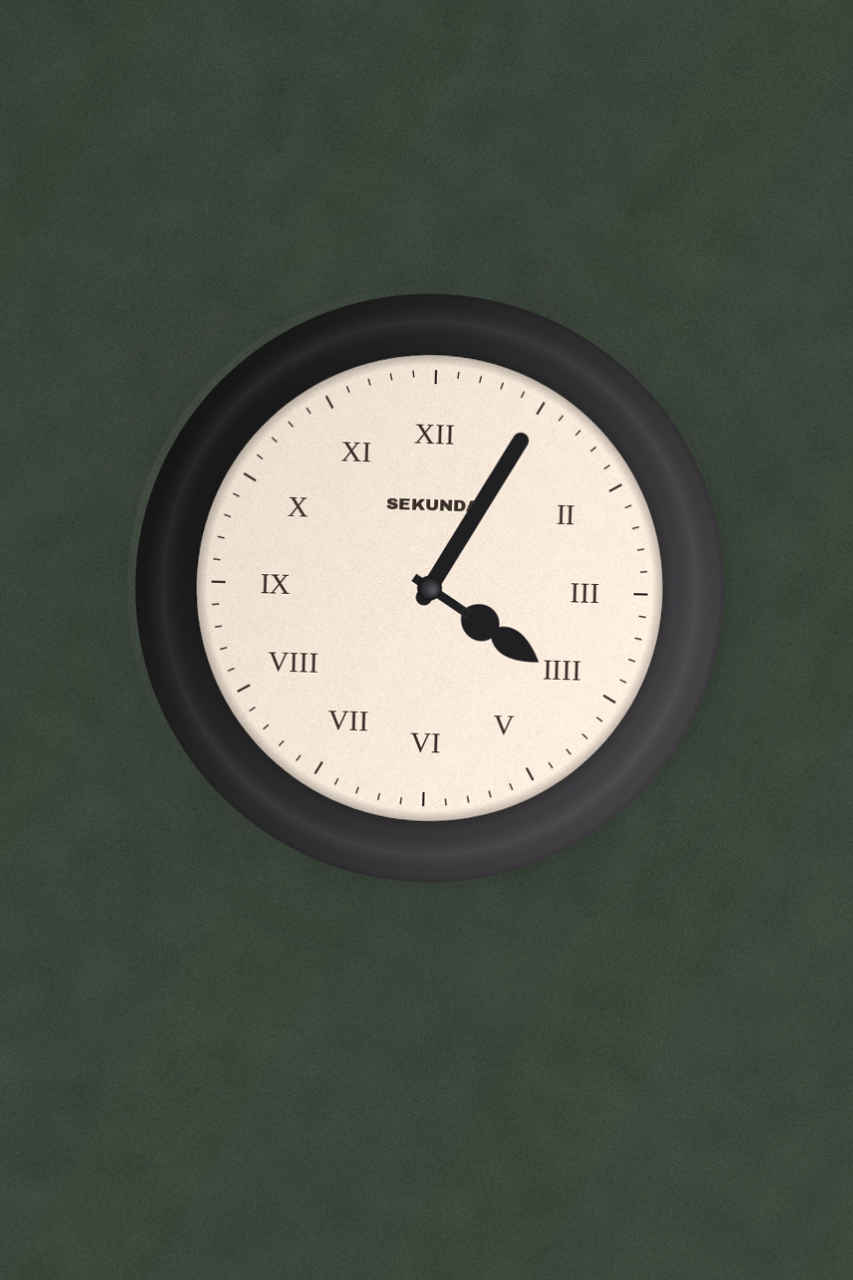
4:05
